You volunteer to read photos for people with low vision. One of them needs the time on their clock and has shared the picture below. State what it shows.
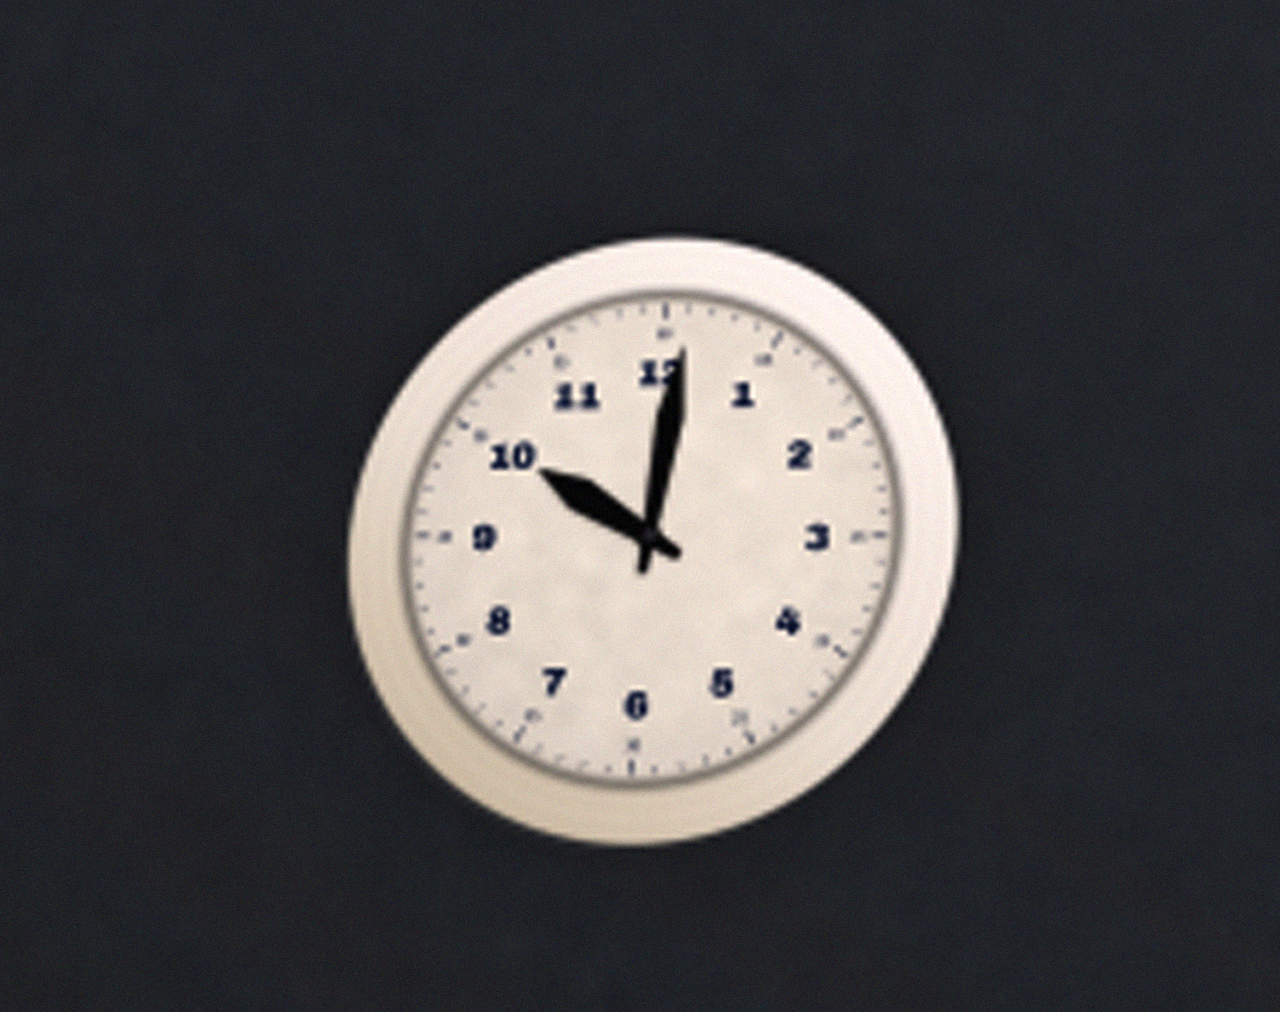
10:01
